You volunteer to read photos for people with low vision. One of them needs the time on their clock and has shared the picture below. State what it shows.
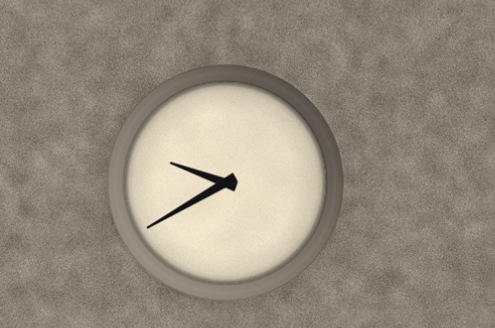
9:40
